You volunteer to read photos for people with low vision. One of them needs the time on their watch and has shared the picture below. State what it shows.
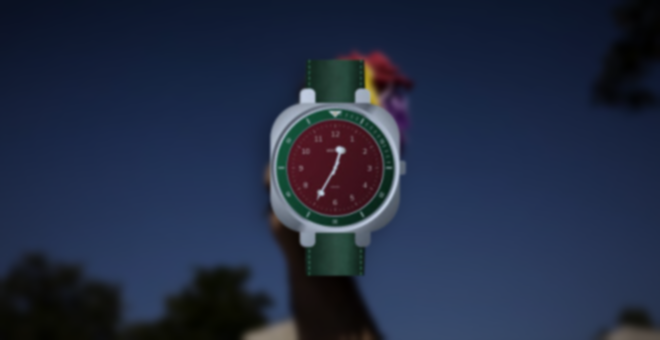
12:35
